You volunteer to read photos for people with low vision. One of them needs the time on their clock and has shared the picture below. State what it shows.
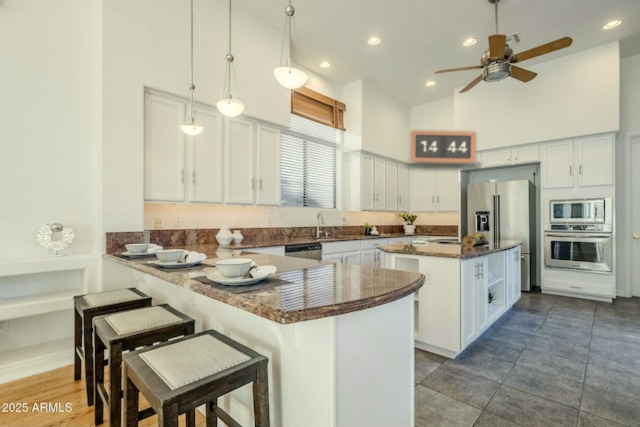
14:44
